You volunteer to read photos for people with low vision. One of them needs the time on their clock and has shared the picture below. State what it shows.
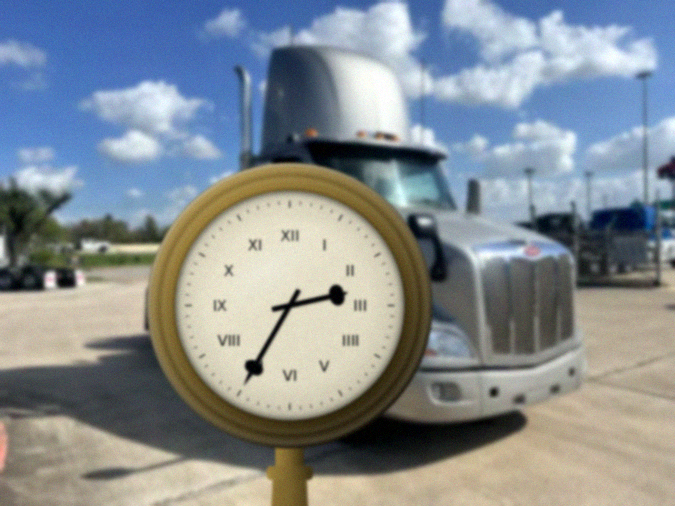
2:35
